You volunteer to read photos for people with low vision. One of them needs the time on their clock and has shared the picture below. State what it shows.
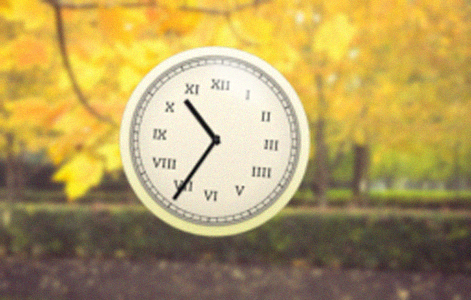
10:35
